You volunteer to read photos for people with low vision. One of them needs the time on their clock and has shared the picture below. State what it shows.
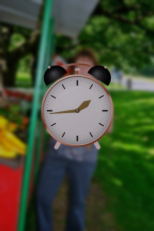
1:44
